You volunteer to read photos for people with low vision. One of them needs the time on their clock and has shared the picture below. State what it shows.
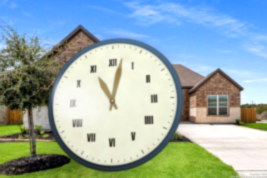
11:02
